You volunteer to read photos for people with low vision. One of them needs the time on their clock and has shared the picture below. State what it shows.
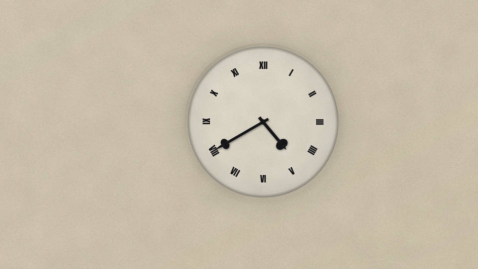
4:40
